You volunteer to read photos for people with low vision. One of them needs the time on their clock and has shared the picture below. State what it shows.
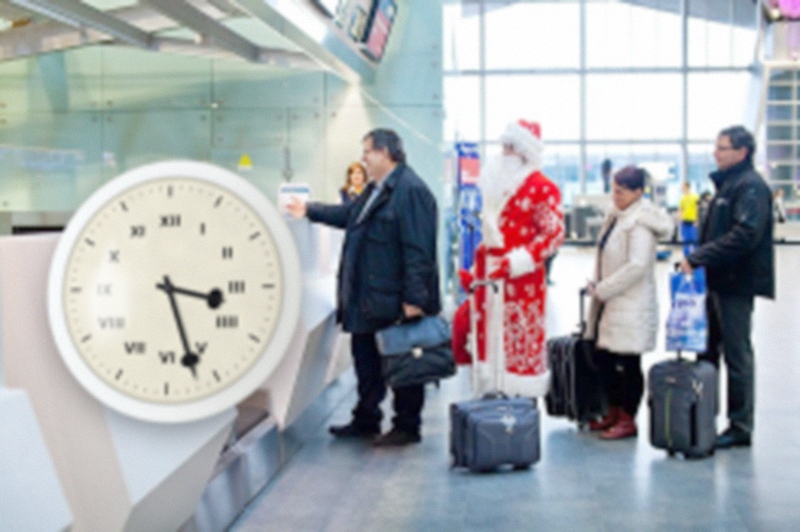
3:27
